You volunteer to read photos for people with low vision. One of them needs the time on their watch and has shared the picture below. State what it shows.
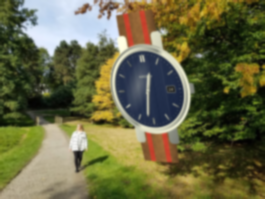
12:32
